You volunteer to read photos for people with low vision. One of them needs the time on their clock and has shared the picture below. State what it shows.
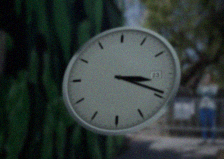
3:19
